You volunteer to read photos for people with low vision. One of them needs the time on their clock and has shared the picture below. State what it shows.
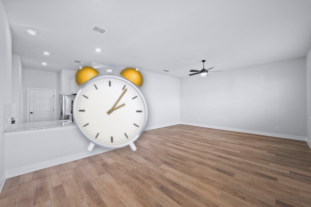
2:06
